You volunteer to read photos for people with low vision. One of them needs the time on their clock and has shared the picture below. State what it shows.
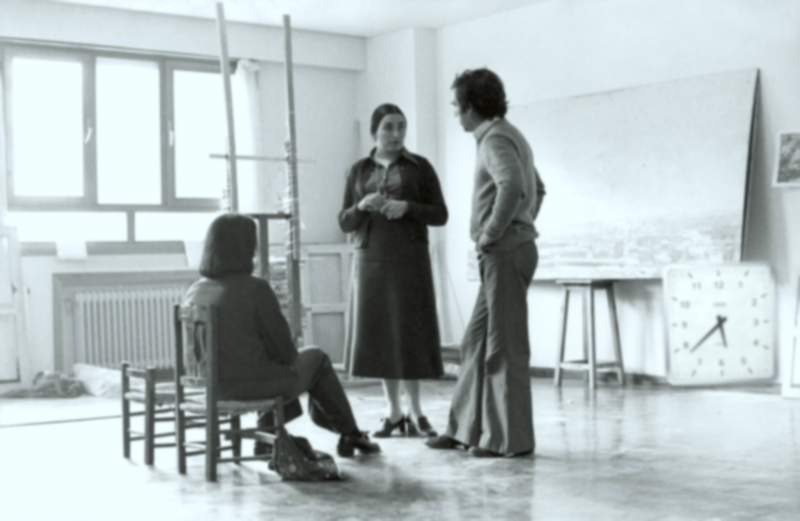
5:38
